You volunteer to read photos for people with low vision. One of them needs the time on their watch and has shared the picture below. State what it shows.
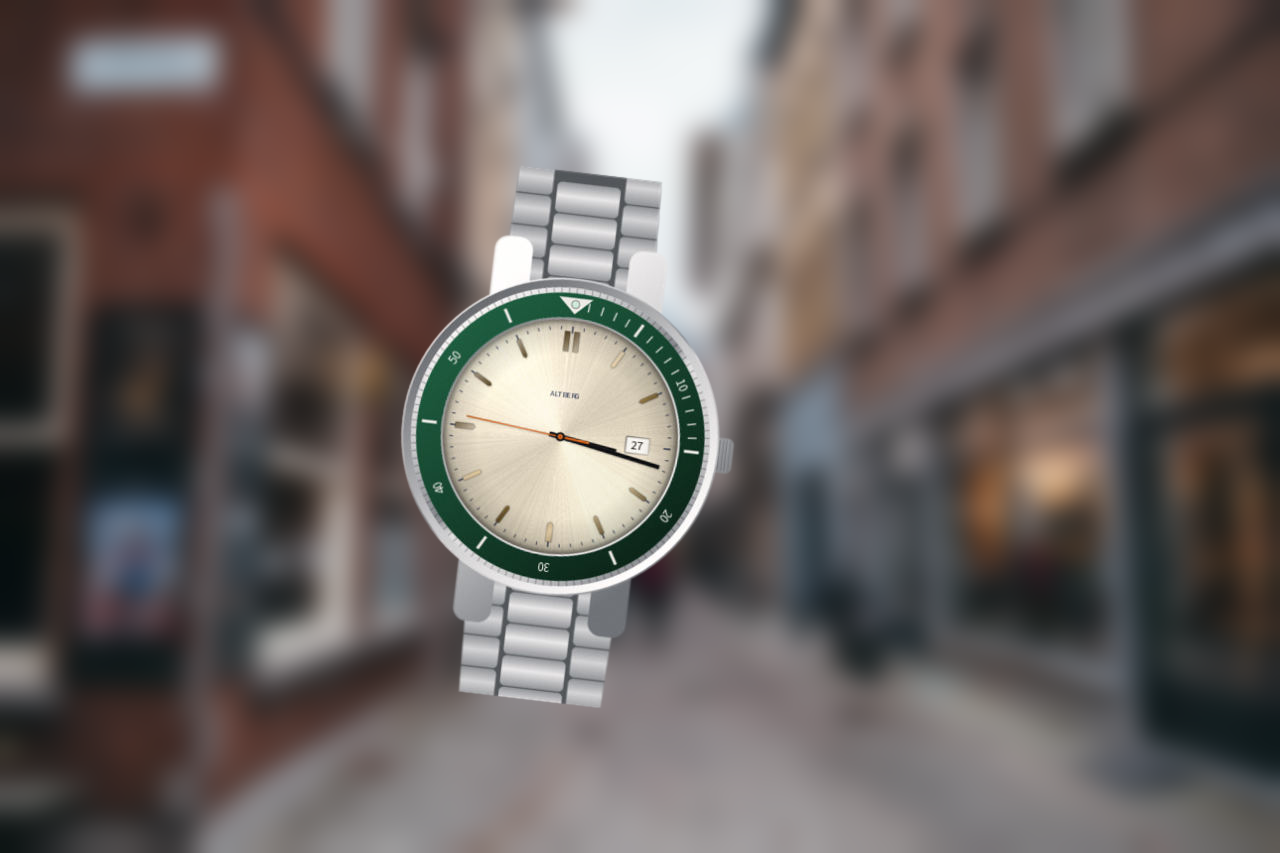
3:16:46
